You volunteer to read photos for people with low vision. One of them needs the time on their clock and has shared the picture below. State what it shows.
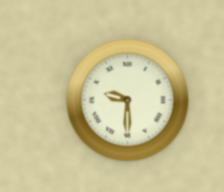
9:30
